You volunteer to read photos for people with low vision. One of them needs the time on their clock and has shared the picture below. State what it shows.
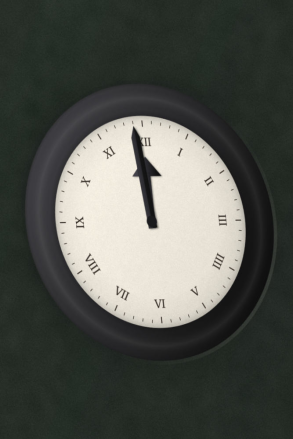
11:59
